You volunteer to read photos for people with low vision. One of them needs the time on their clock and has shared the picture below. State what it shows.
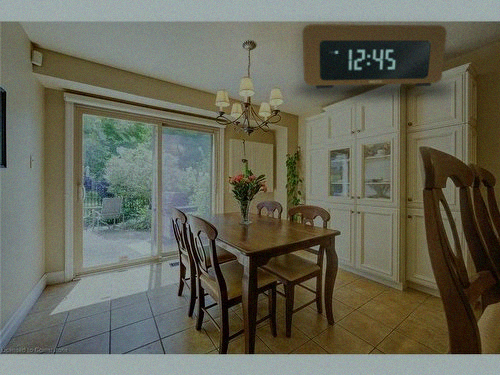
12:45
